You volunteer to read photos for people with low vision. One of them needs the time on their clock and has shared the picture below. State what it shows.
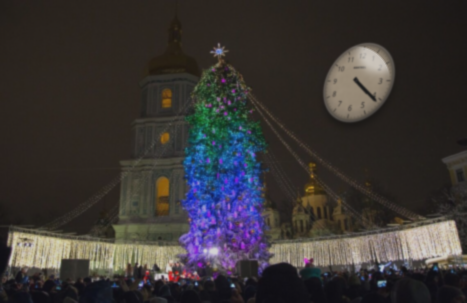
4:21
